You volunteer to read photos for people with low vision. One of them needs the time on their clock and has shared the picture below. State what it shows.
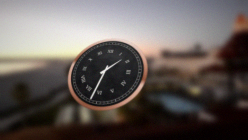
1:32
